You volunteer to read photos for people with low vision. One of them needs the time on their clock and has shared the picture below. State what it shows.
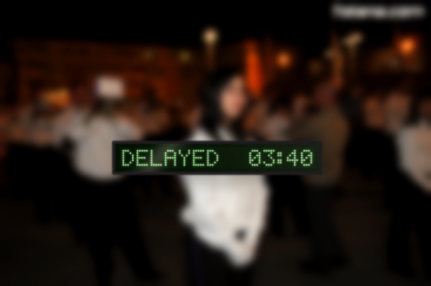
3:40
